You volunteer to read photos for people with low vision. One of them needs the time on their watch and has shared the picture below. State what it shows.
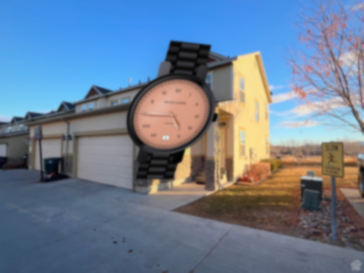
4:45
